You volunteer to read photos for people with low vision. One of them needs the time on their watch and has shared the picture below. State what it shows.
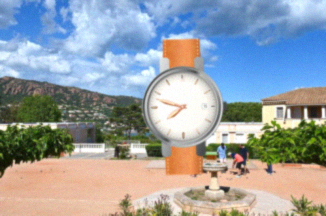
7:48
